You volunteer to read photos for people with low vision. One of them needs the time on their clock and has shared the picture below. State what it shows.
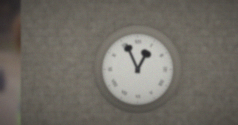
12:56
